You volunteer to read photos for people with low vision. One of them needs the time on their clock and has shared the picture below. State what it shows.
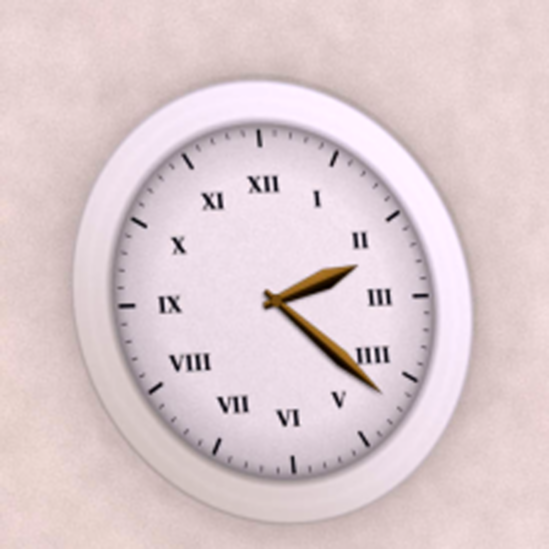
2:22
